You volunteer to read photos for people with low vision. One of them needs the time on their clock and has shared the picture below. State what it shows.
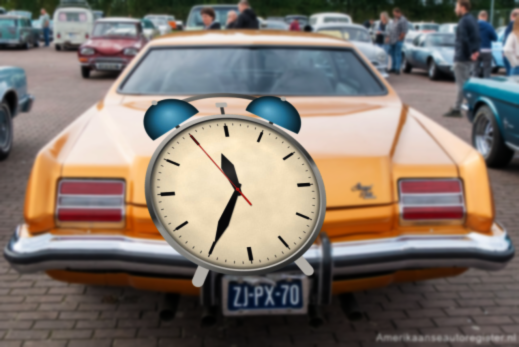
11:34:55
